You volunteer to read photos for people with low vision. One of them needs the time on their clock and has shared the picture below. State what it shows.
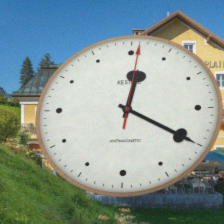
12:20:01
